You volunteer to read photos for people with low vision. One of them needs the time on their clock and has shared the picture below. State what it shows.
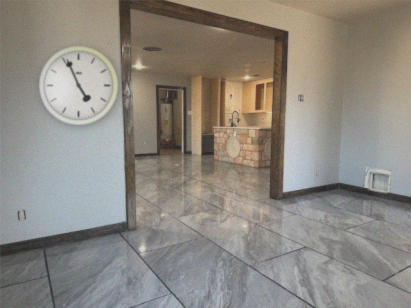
4:56
